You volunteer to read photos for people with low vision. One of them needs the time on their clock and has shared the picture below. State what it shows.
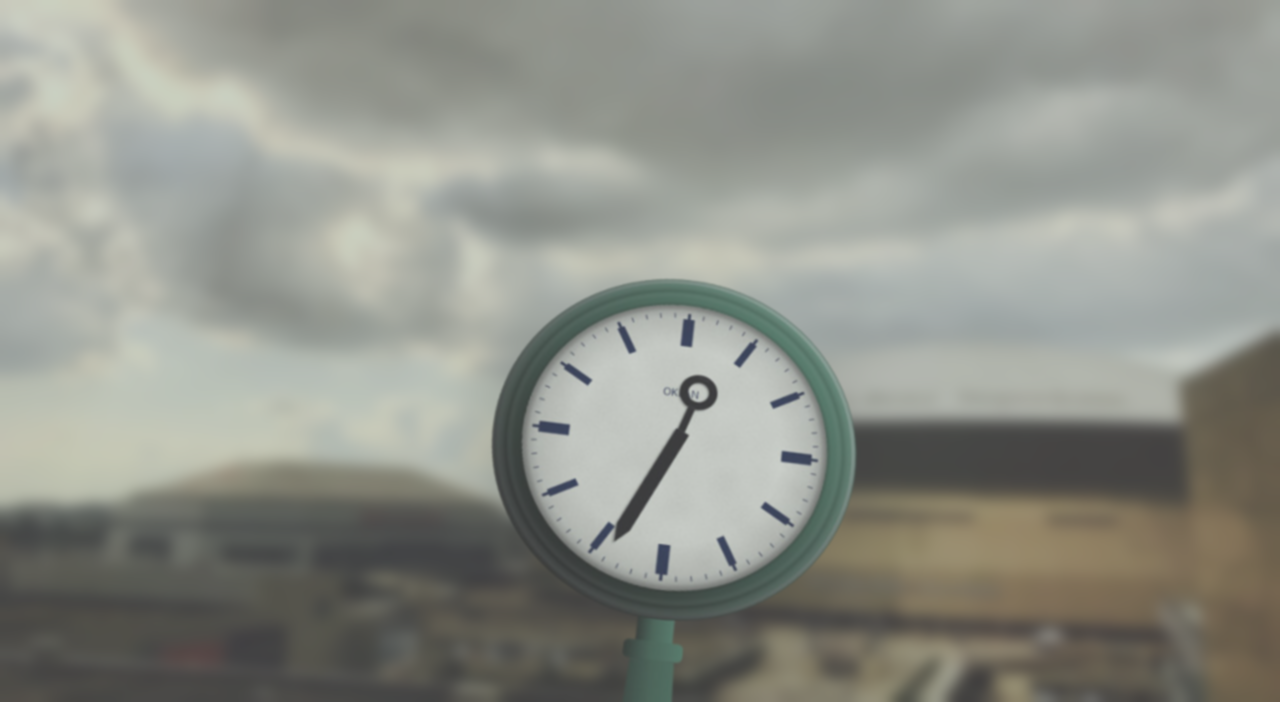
12:34
